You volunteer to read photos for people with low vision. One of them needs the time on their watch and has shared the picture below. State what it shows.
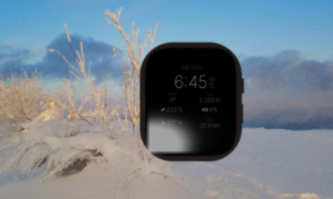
6:45
